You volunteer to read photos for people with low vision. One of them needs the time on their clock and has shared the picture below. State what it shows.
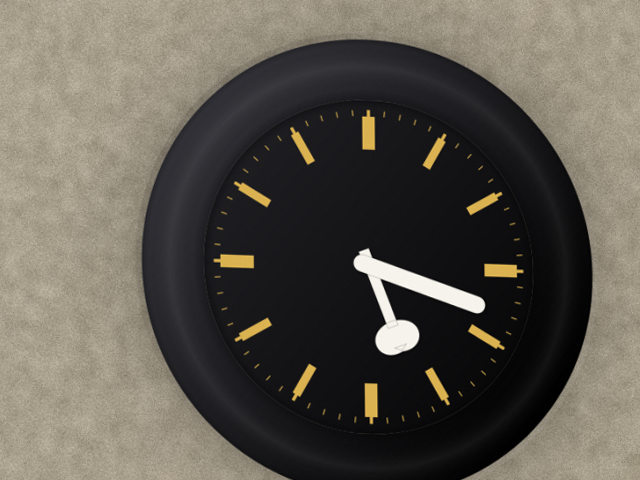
5:18
